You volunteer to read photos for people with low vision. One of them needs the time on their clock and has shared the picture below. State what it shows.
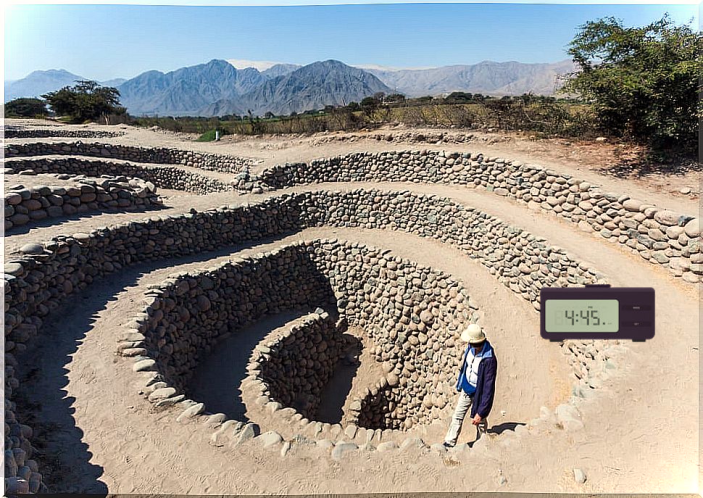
4:45
